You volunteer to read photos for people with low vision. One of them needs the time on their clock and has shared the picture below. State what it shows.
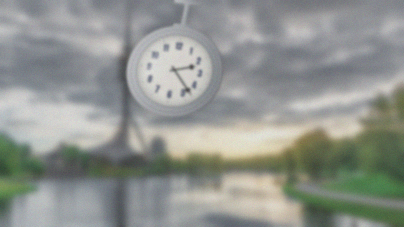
2:23
